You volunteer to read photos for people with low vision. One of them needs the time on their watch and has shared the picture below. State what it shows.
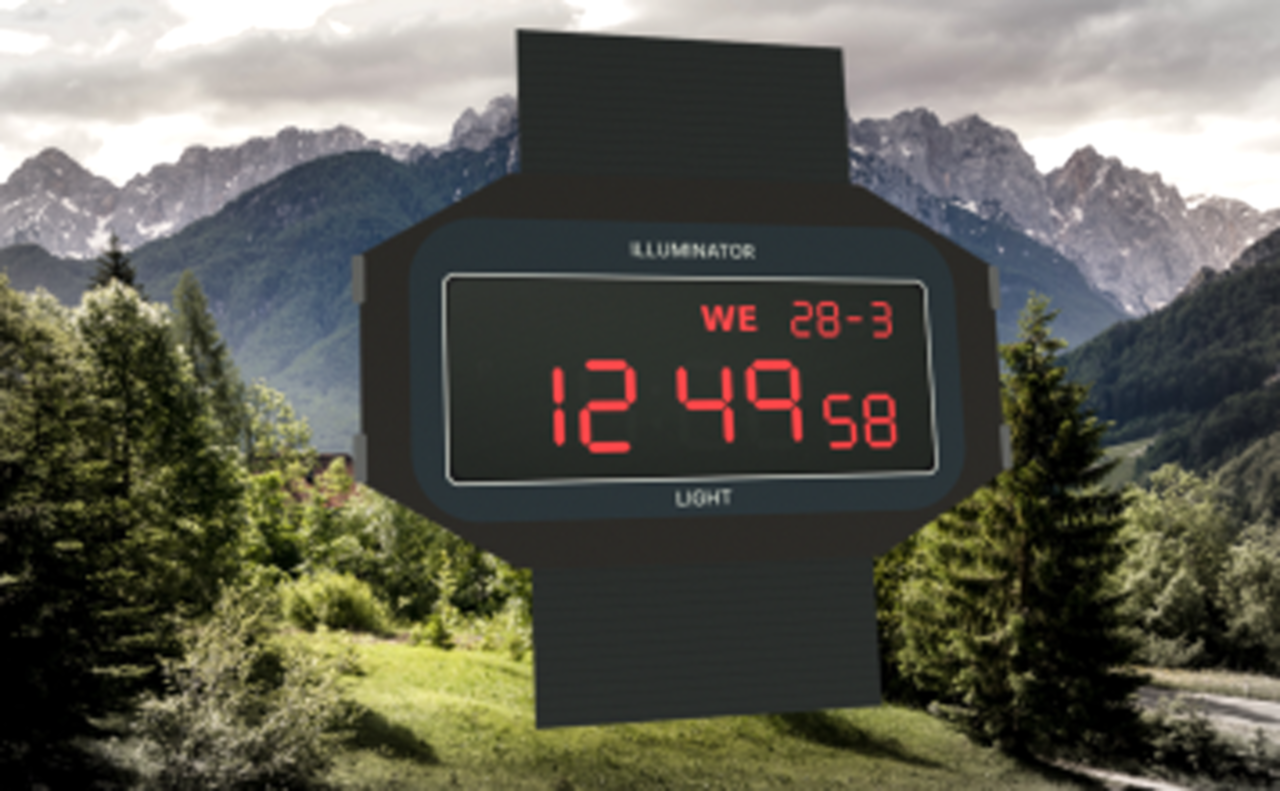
12:49:58
